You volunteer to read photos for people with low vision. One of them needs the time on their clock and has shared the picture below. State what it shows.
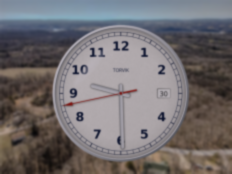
9:29:43
